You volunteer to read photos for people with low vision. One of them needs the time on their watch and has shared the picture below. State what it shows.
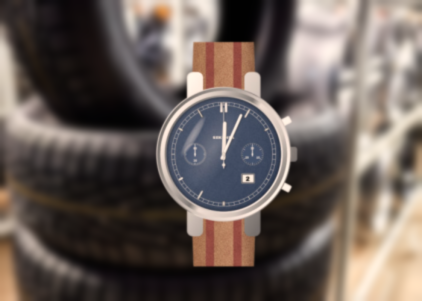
12:04
